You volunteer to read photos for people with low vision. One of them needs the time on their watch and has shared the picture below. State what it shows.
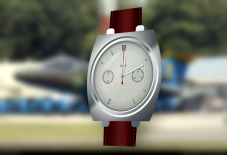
12:11
